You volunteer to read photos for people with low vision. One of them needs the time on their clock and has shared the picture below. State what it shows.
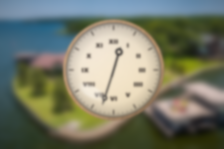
12:33
